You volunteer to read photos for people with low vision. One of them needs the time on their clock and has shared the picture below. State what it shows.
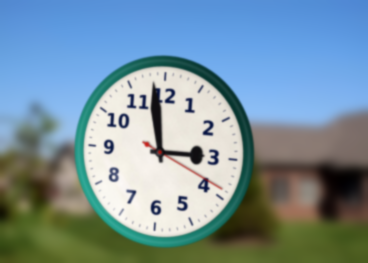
2:58:19
